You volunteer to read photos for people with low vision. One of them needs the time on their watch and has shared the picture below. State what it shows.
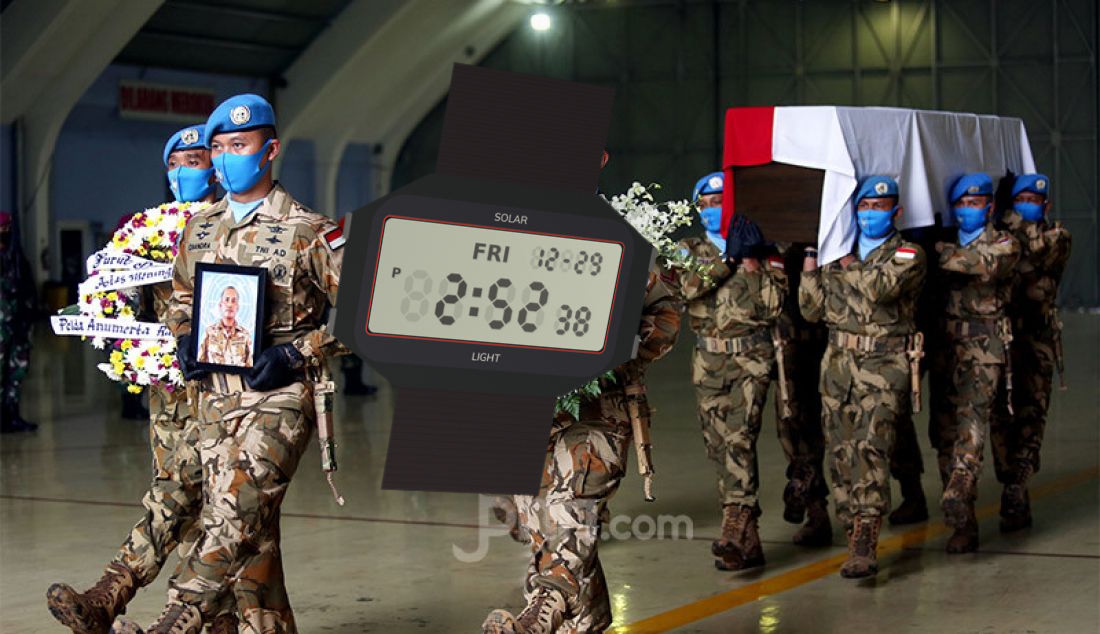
2:52:38
